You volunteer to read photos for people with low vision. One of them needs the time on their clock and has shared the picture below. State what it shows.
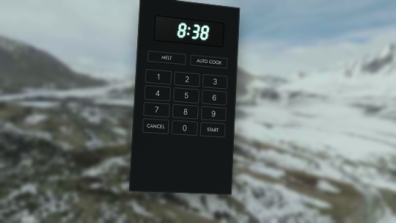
8:38
